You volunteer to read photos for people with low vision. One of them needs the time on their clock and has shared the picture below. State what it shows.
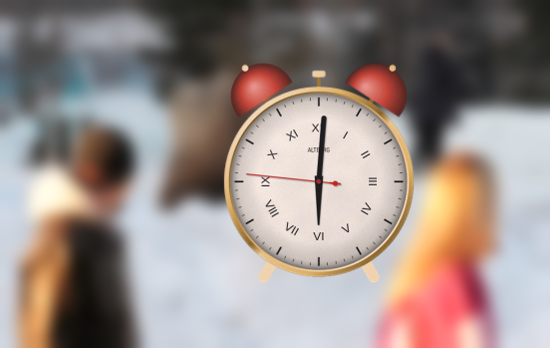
6:00:46
